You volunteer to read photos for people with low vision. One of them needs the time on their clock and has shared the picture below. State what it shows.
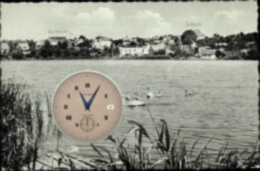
11:05
